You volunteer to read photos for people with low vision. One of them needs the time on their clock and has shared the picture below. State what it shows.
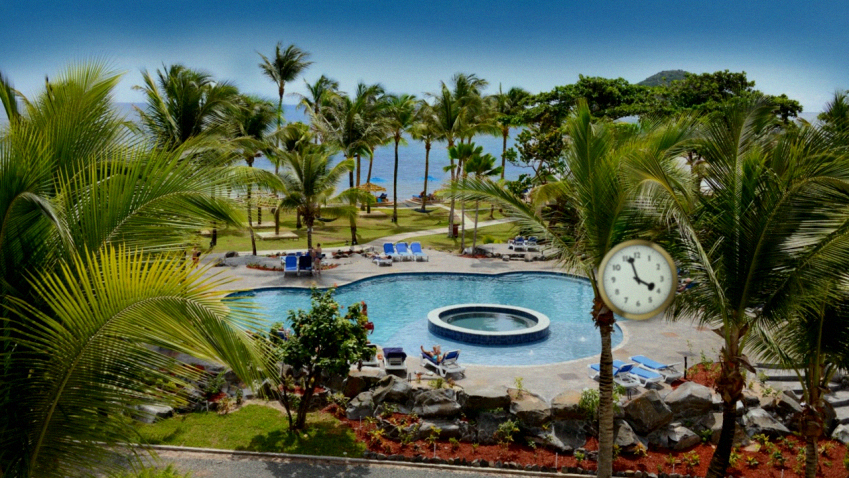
3:57
